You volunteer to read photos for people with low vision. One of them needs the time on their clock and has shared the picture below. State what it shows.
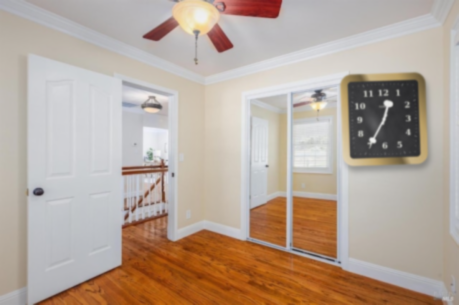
12:35
